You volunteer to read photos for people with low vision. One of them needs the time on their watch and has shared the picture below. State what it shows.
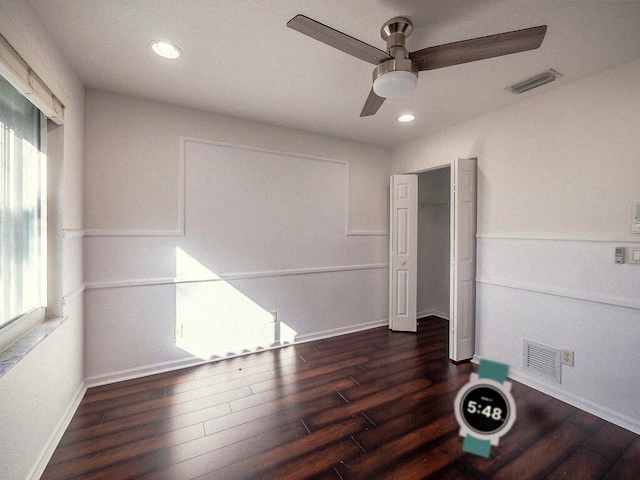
5:48
